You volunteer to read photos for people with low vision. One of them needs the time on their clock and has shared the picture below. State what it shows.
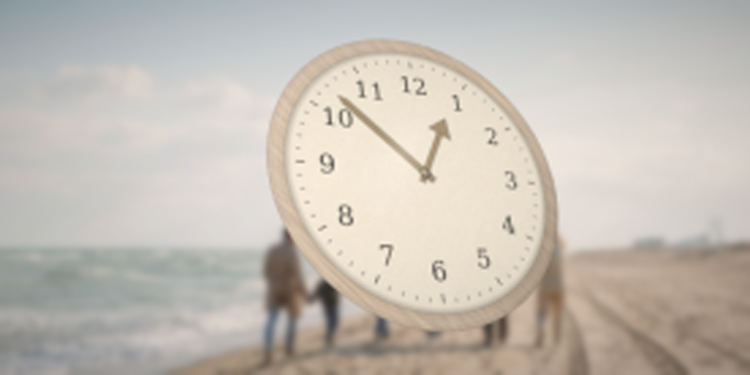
12:52
